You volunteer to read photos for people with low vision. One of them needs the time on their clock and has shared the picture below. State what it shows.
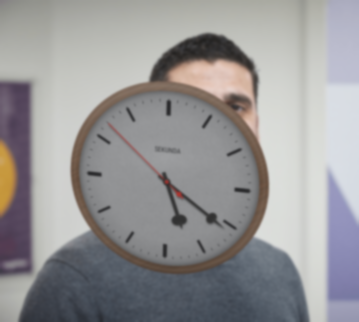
5:20:52
